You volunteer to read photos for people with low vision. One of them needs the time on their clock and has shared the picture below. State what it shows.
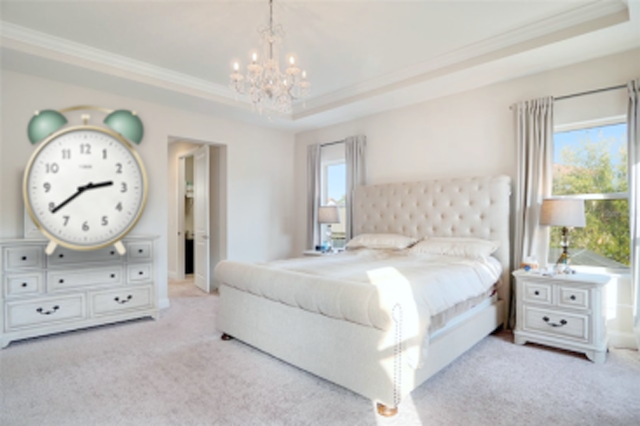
2:39
